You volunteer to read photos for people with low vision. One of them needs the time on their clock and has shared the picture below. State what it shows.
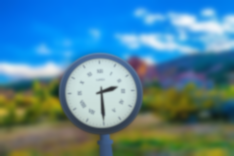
2:30
